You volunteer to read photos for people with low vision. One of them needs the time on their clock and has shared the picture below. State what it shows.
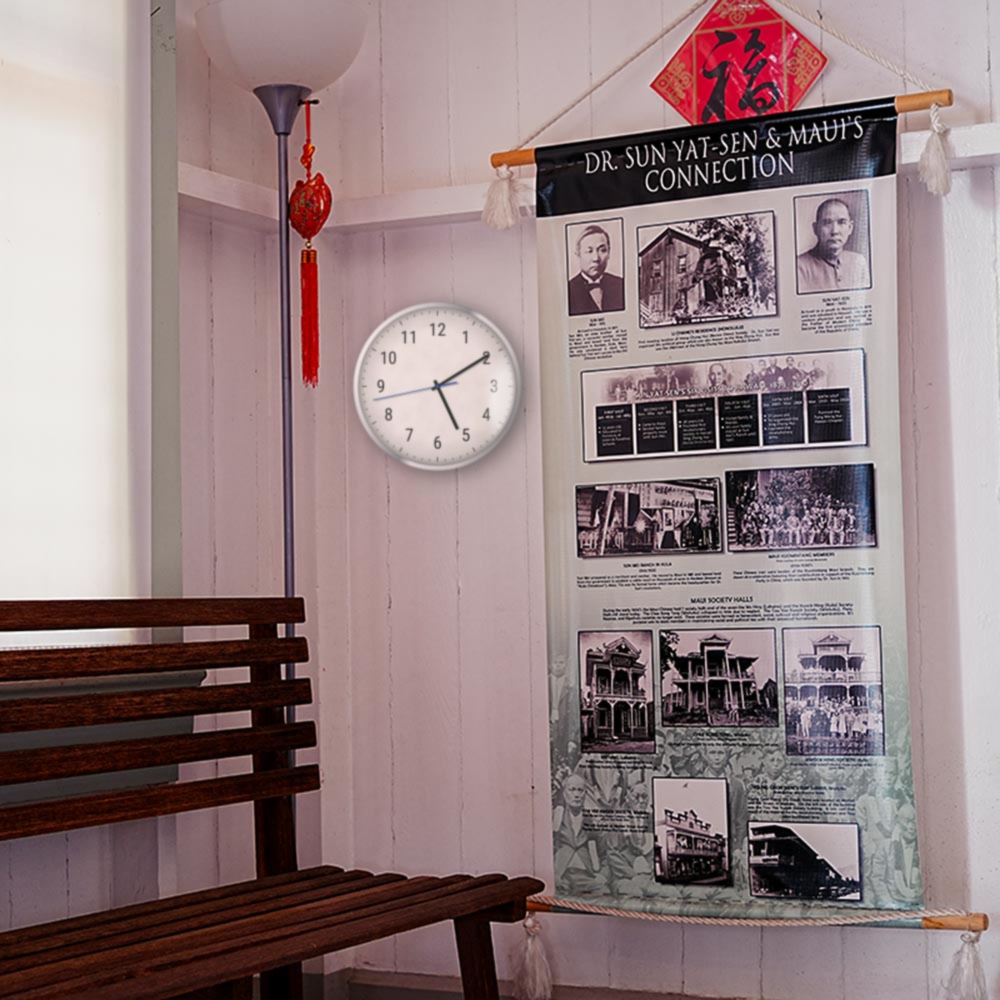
5:09:43
